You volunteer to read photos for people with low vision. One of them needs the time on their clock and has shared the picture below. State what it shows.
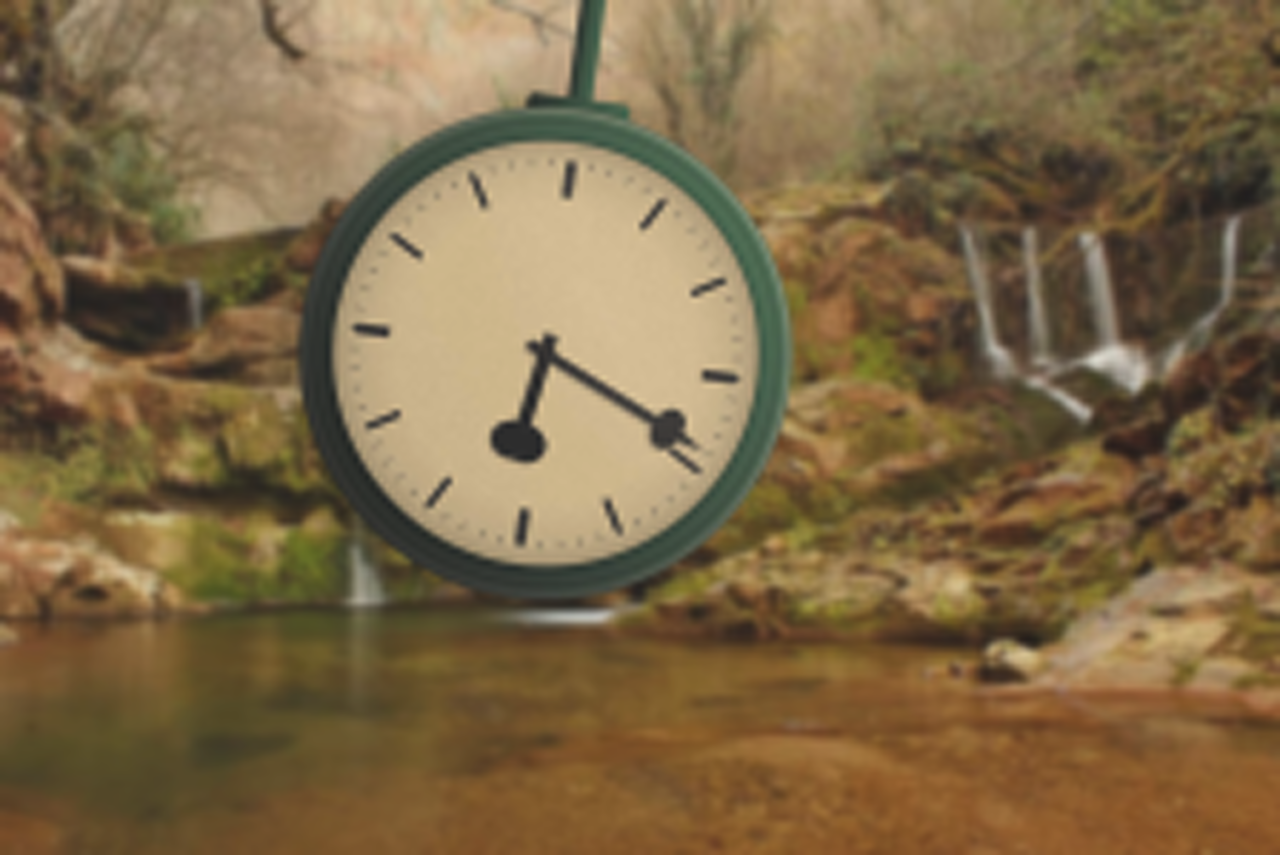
6:19
